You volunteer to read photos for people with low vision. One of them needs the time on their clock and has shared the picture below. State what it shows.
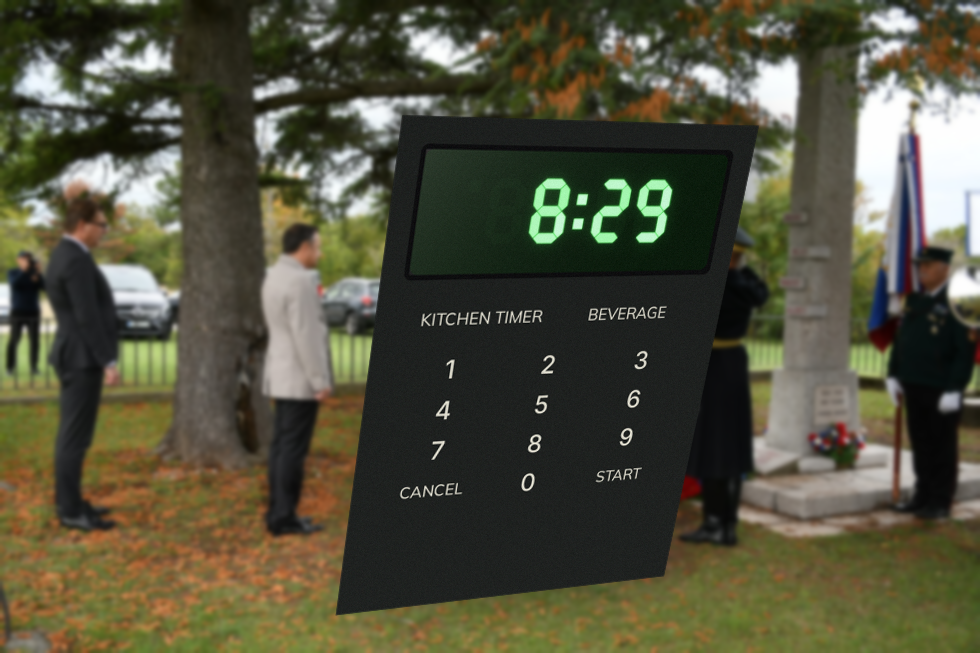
8:29
